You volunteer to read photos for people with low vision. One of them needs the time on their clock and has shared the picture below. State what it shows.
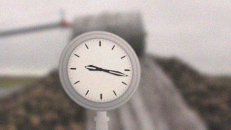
9:17
